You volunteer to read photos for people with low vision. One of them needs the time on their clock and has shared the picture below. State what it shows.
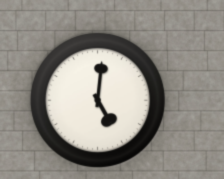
5:01
